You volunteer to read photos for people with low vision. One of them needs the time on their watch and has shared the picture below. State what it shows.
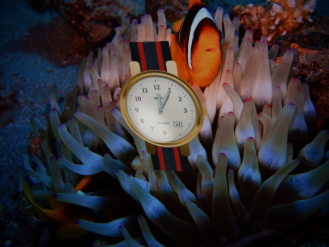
12:05
